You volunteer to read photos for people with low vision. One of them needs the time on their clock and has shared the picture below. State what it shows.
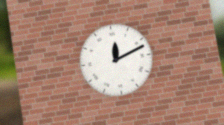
12:12
